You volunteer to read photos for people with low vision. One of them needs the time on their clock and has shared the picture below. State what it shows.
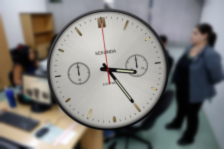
3:25
